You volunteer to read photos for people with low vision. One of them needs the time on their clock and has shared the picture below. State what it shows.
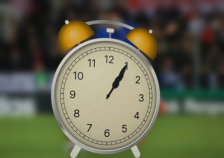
1:05
